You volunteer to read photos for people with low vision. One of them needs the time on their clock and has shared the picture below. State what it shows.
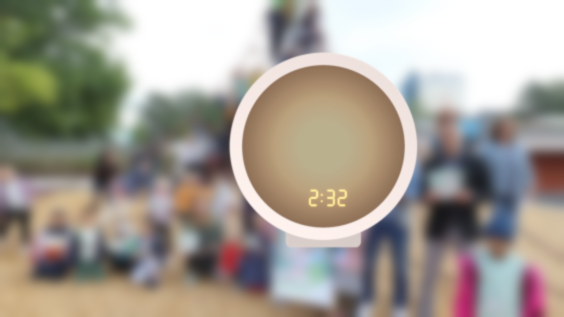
2:32
